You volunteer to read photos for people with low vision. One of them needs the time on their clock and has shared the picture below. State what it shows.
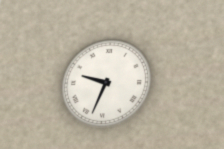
9:33
